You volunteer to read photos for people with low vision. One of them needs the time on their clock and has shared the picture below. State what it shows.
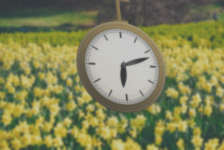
6:12
